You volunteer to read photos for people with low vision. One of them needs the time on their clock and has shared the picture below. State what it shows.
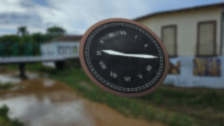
9:15
